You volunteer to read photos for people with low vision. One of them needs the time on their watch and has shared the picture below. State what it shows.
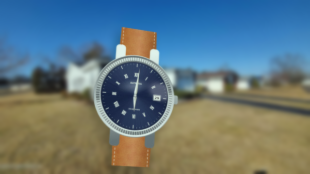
6:01
